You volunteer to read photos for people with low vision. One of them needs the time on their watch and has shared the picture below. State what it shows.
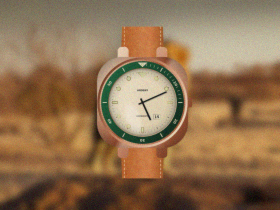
5:11
